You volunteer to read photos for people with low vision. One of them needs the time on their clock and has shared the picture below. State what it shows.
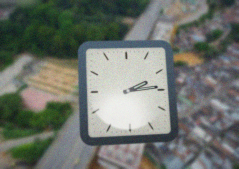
2:14
